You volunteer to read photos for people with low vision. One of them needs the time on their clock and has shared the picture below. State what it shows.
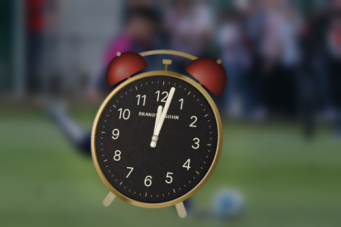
12:02
